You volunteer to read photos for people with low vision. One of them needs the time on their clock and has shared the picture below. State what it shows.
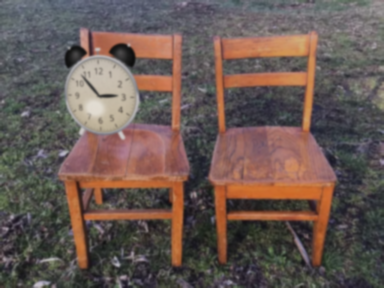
2:53
